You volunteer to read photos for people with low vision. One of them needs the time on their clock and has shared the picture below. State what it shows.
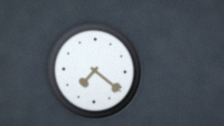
7:21
